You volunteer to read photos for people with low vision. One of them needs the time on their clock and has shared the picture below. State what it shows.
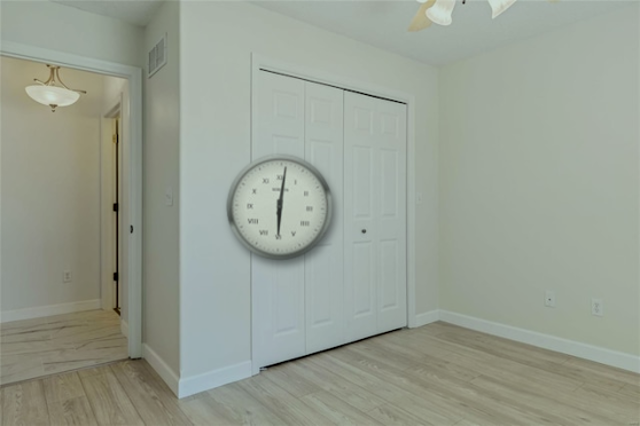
6:01
